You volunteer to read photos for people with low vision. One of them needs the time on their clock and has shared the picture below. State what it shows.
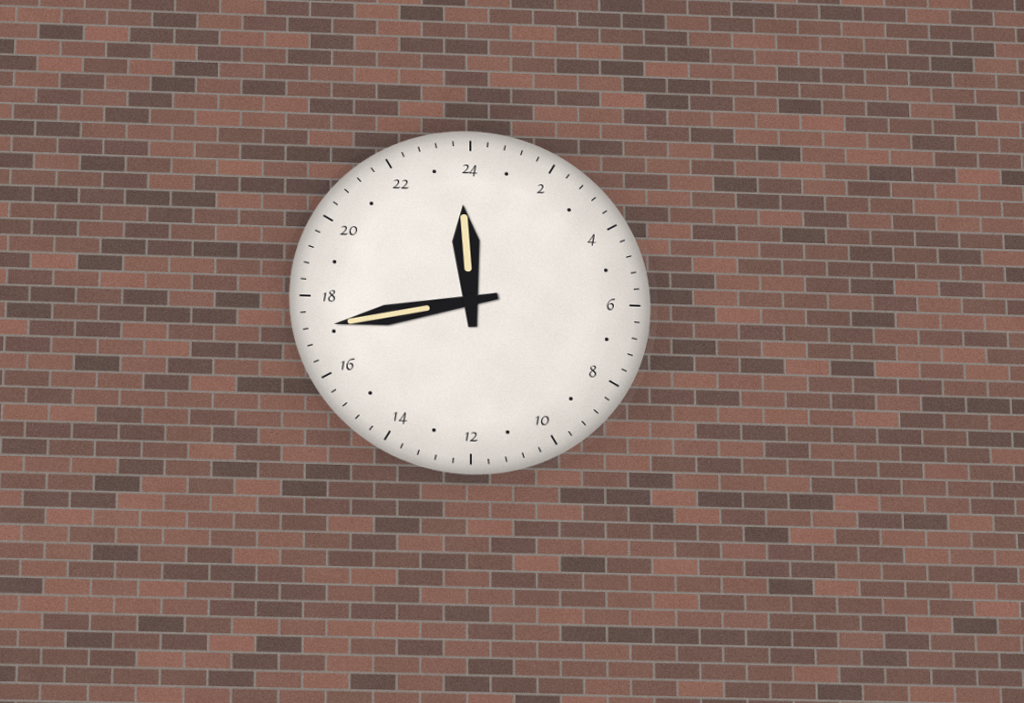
23:43
